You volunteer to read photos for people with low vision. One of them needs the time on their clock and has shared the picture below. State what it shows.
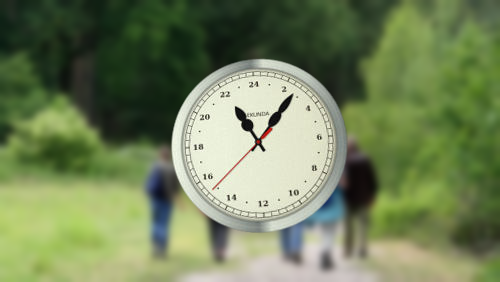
22:06:38
